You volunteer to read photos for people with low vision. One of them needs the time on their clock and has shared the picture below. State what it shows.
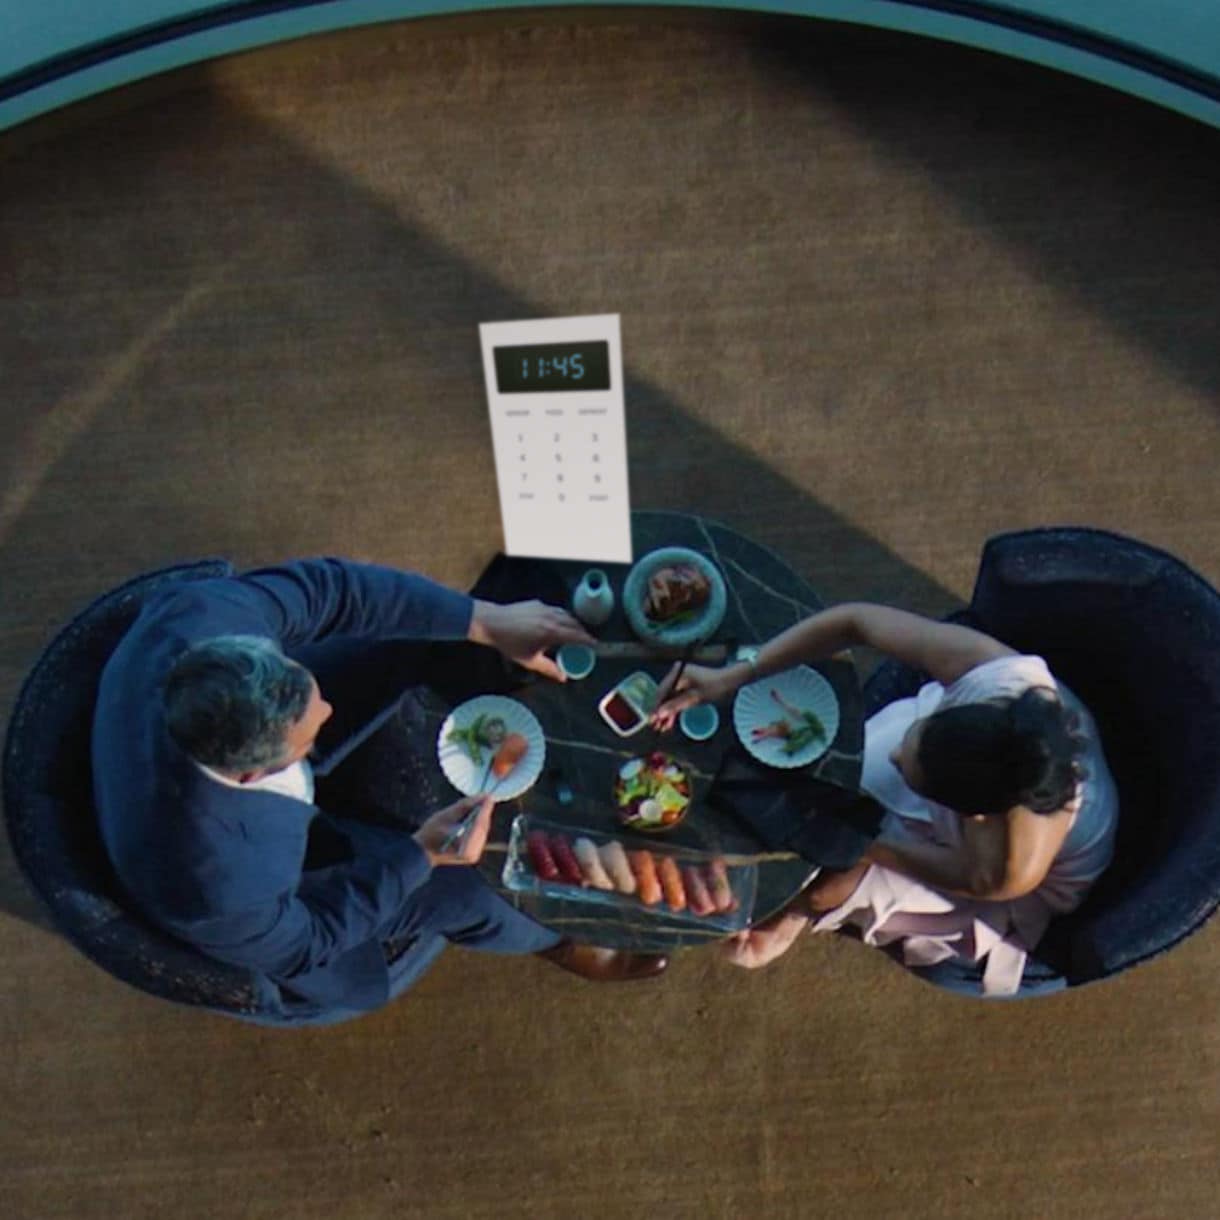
11:45
